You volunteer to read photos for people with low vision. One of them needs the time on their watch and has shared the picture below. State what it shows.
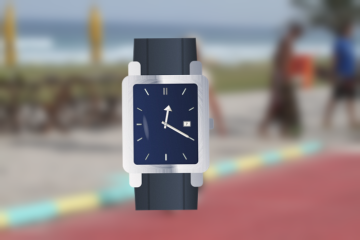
12:20
